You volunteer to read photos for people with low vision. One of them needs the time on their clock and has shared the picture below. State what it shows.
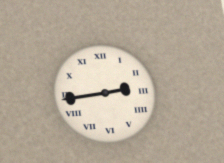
2:44
